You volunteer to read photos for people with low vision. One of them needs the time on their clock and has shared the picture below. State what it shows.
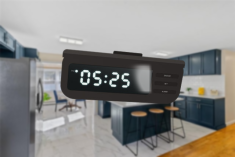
5:25
